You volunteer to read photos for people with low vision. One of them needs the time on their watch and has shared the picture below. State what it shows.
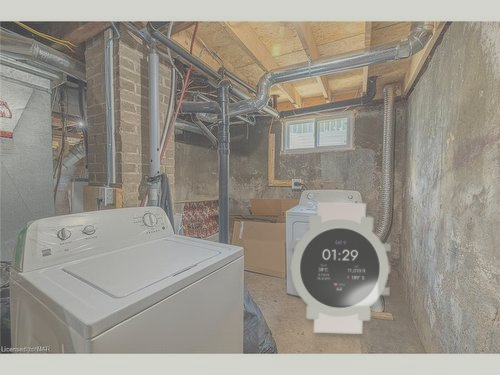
1:29
